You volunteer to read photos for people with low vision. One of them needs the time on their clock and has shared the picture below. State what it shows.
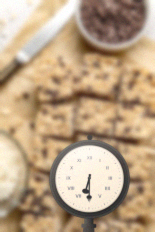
6:30
